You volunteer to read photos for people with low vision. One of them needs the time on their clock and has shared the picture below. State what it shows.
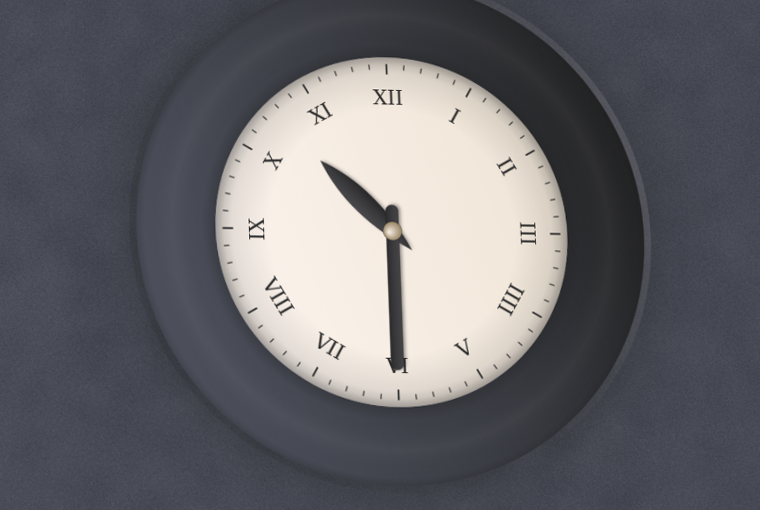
10:30
